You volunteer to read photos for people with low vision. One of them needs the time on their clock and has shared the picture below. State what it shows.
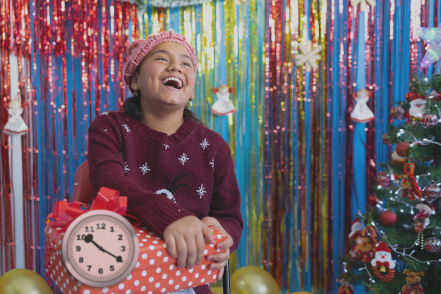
10:20
